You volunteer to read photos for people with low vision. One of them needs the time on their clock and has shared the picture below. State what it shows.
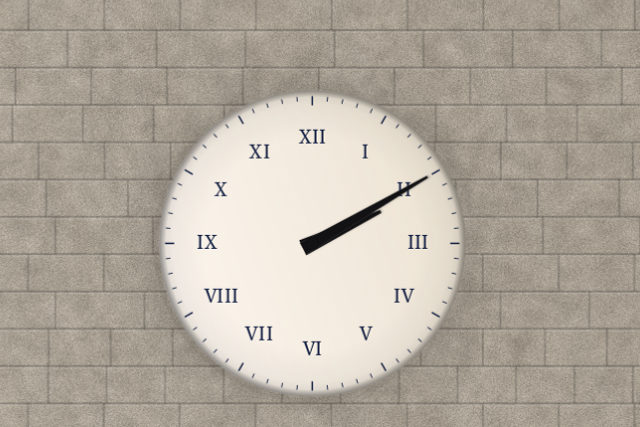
2:10
